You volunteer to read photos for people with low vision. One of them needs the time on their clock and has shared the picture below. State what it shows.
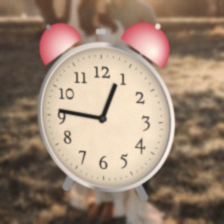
12:46
